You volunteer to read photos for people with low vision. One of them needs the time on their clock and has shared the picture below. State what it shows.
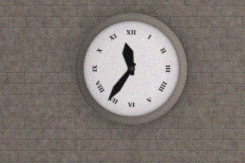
11:36
